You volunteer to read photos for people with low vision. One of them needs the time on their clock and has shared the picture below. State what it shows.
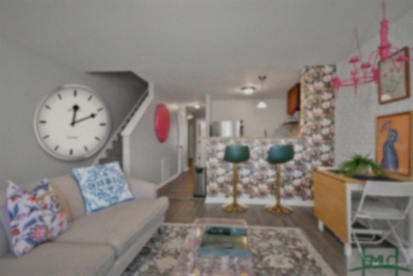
12:11
